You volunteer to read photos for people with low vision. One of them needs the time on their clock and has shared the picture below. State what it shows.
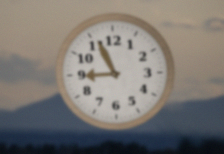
8:56
